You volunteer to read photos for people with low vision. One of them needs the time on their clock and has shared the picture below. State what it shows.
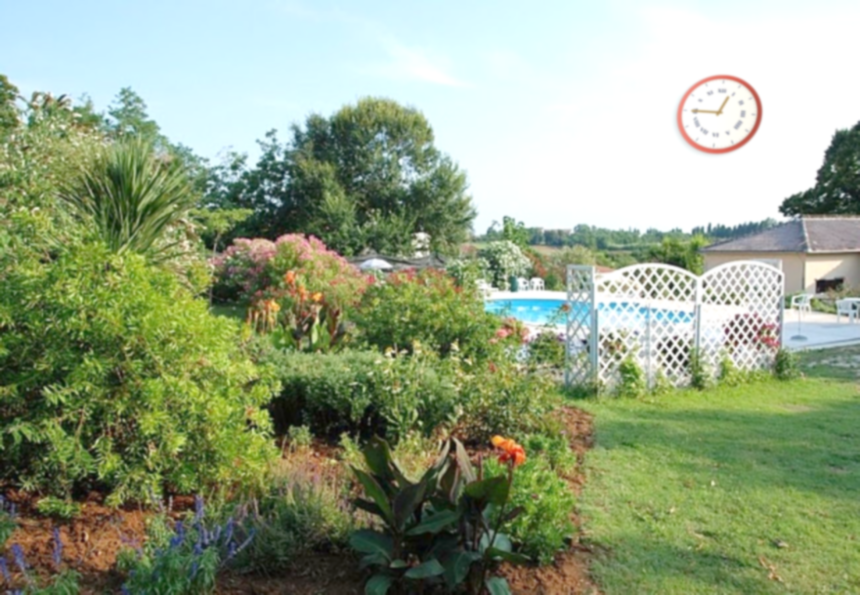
12:45
